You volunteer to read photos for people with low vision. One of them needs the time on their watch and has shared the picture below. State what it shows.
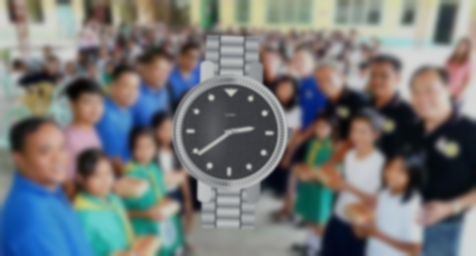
2:39
